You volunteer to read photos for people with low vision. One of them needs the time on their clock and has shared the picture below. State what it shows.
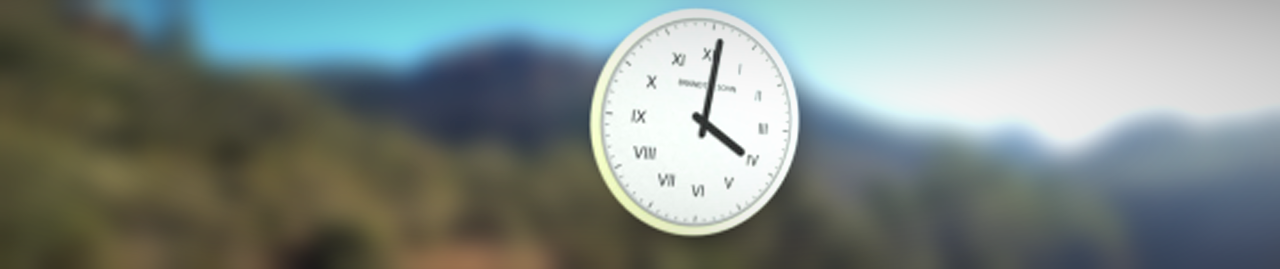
4:01
